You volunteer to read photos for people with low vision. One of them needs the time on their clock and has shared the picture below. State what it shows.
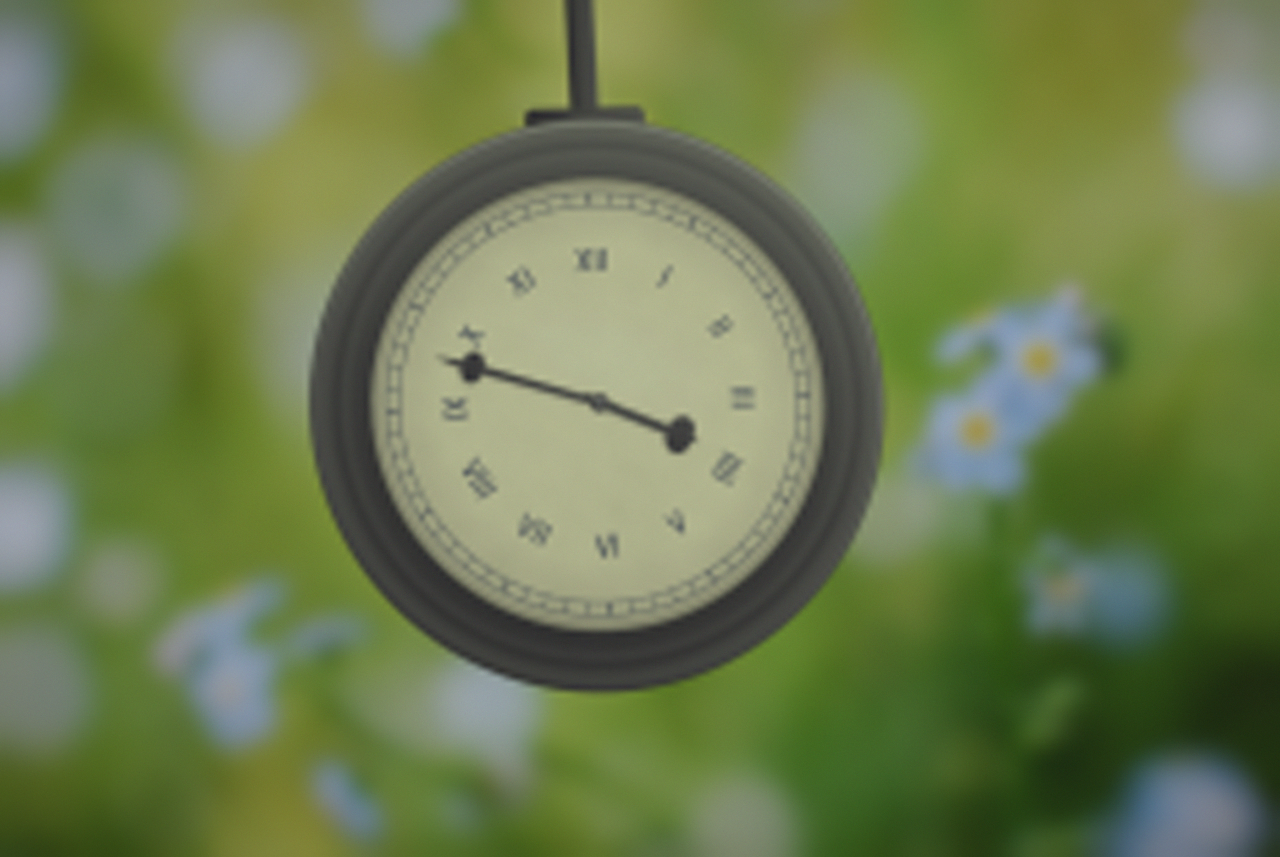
3:48
